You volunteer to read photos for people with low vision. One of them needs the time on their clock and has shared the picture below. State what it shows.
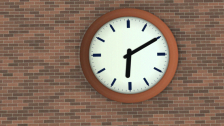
6:10
